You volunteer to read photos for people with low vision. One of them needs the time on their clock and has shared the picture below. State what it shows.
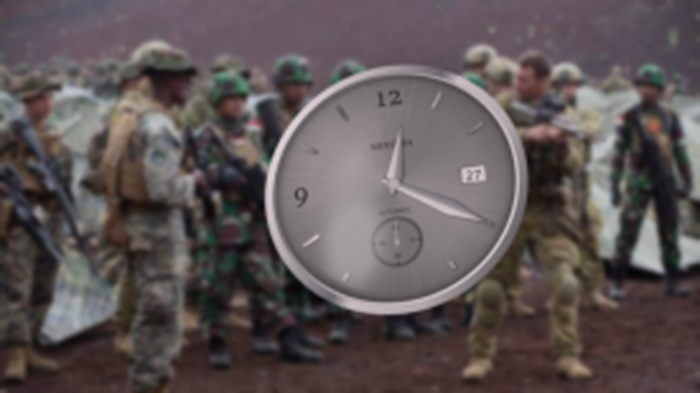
12:20
